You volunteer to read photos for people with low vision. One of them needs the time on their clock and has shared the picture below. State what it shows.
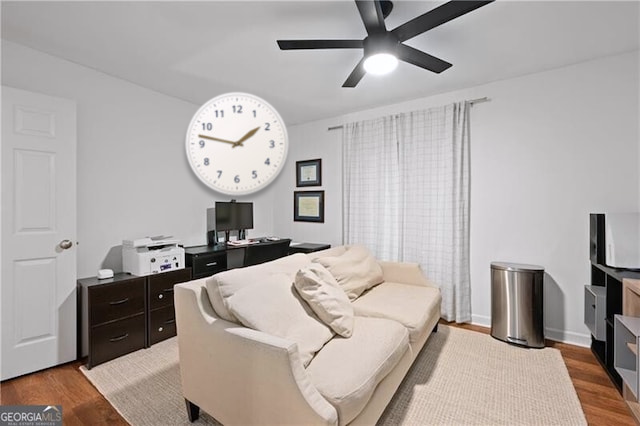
1:47
